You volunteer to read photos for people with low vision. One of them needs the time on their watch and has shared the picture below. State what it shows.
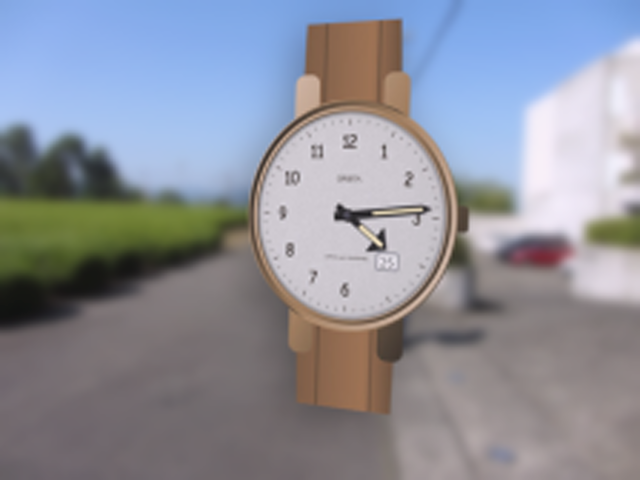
4:14
